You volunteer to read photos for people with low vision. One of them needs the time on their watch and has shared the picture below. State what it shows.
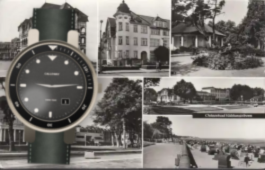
9:14
